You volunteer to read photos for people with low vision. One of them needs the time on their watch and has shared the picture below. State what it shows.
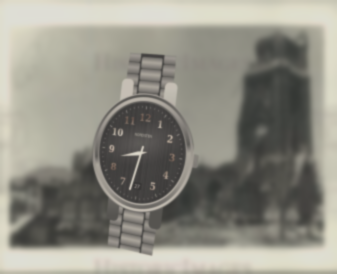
8:32
